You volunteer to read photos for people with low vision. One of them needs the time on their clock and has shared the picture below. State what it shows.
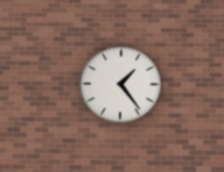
1:24
